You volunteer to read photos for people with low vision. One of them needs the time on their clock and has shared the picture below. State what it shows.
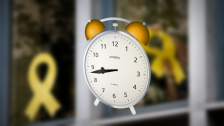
8:43
